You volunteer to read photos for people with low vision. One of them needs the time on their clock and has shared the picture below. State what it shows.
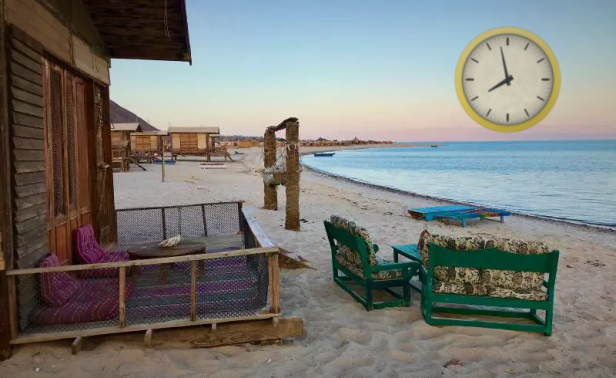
7:58
